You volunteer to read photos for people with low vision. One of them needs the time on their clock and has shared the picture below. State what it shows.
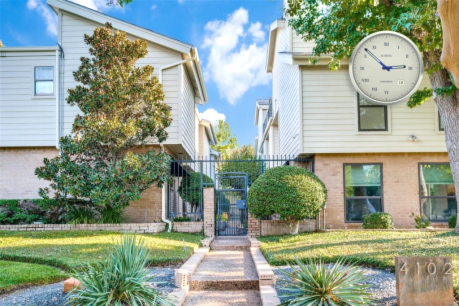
2:52
